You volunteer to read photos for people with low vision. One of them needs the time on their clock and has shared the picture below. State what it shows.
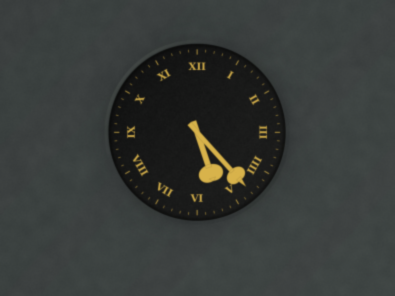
5:23
